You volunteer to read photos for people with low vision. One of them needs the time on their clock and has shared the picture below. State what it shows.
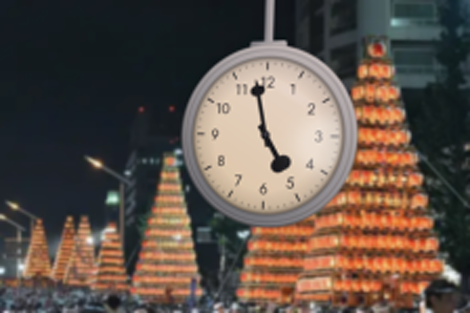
4:58
